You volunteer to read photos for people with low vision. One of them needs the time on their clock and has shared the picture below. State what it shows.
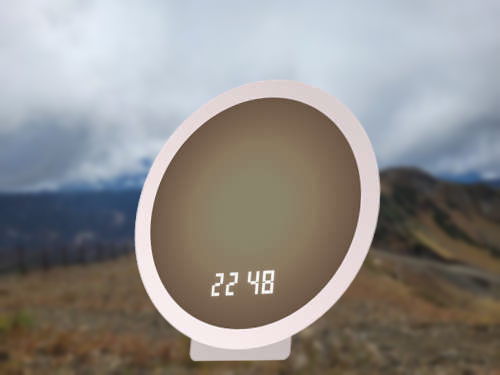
22:48
